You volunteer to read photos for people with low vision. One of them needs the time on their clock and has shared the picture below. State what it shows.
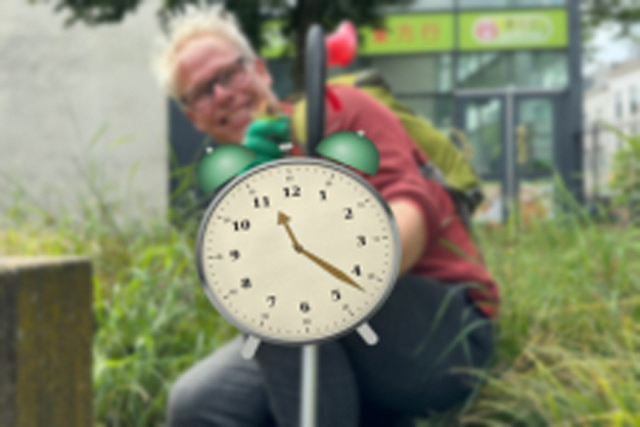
11:22
